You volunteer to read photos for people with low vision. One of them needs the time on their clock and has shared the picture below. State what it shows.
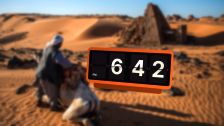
6:42
